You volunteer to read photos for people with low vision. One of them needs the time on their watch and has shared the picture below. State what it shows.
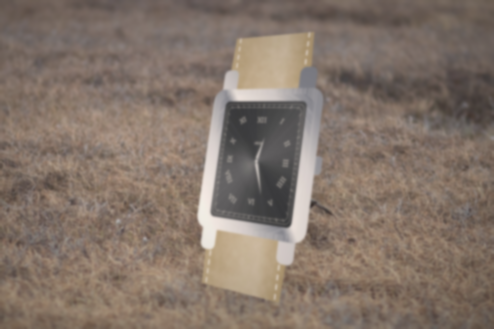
12:27
